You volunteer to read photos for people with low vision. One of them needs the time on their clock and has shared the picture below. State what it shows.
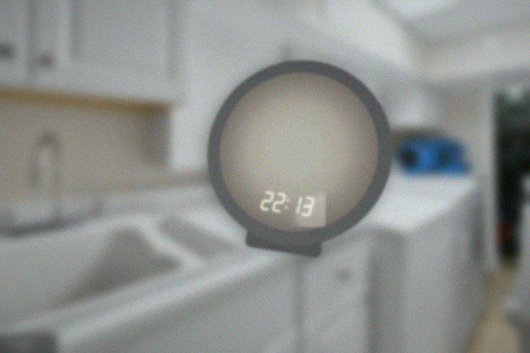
22:13
